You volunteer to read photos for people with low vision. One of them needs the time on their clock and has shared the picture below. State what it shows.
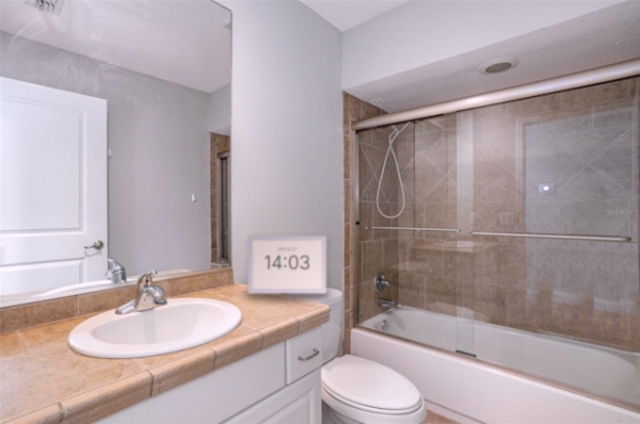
14:03
